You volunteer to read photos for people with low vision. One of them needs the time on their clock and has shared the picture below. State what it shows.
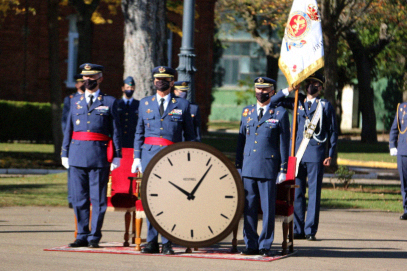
10:06
